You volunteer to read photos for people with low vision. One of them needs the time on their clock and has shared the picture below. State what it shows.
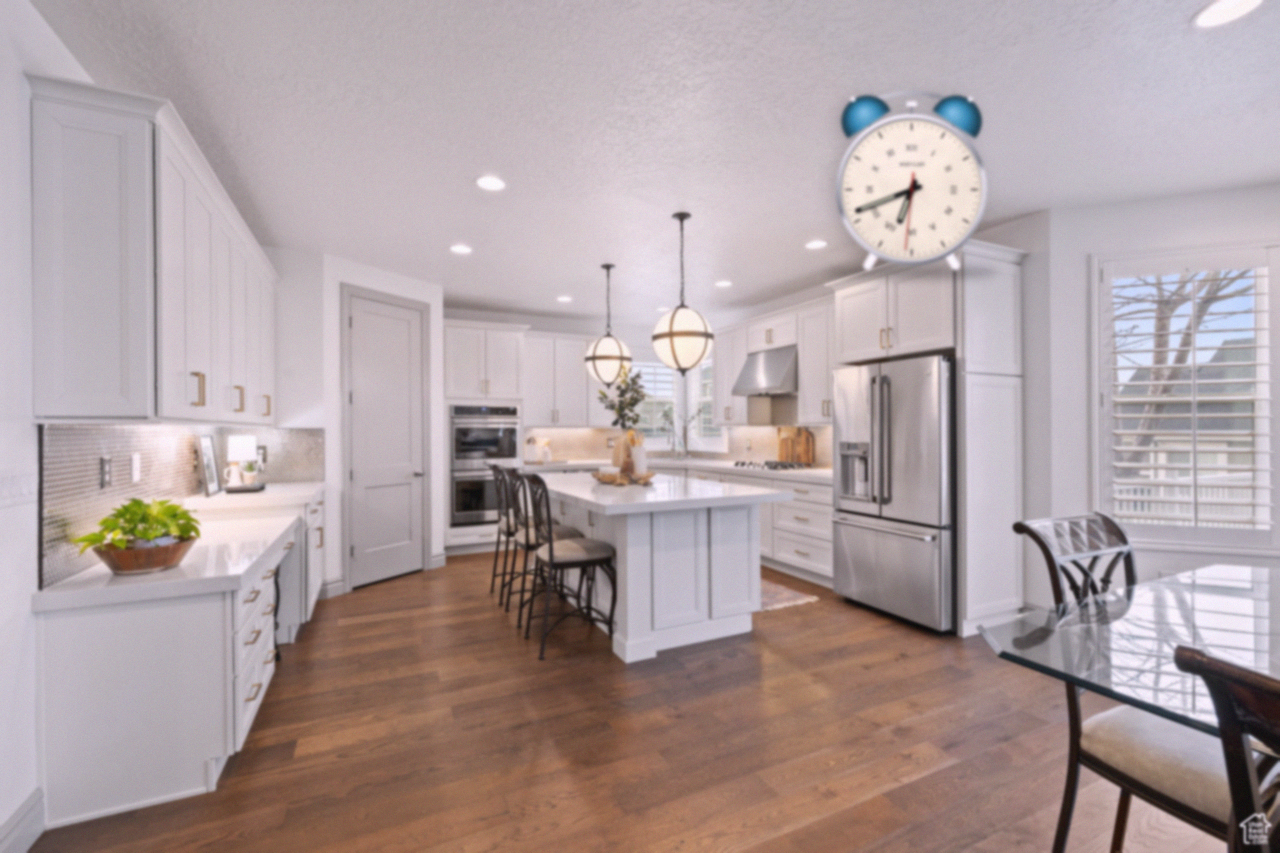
6:41:31
